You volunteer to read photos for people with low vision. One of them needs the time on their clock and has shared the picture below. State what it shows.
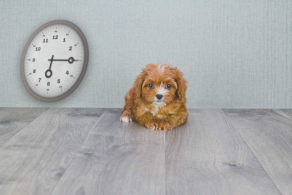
6:15
